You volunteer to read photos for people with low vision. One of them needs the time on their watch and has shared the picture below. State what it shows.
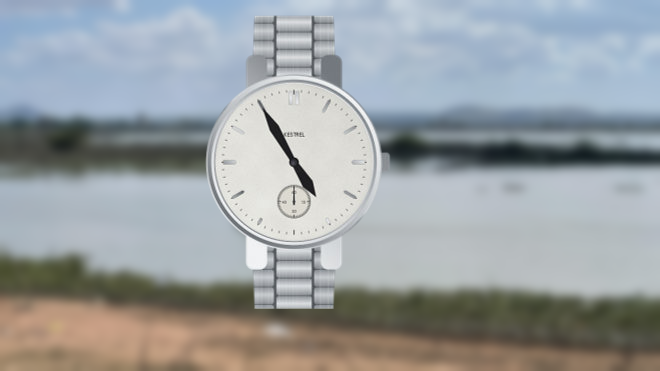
4:55
